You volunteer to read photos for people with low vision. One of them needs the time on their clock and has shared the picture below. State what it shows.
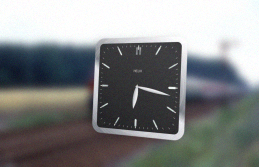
6:17
